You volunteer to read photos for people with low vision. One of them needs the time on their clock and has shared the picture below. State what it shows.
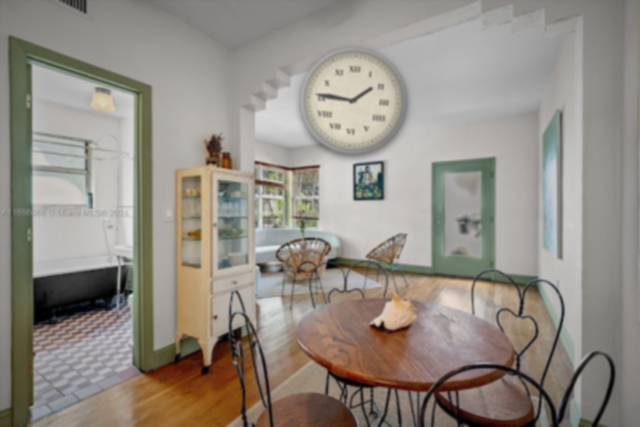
1:46
